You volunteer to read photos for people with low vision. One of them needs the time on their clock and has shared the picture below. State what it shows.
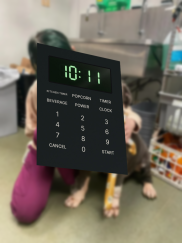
10:11
